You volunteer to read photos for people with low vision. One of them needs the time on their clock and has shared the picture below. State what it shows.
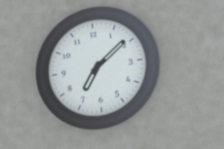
7:09
